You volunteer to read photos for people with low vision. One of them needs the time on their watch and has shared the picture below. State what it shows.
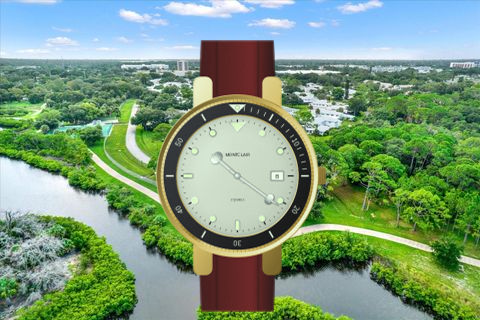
10:21
